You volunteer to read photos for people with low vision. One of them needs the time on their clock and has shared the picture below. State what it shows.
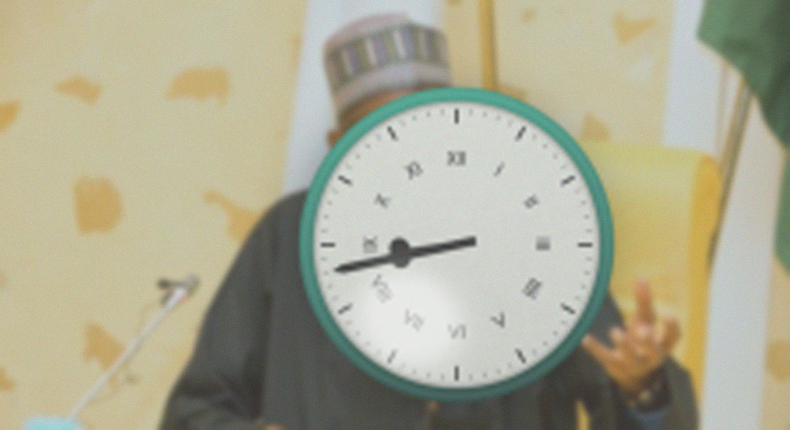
8:43
